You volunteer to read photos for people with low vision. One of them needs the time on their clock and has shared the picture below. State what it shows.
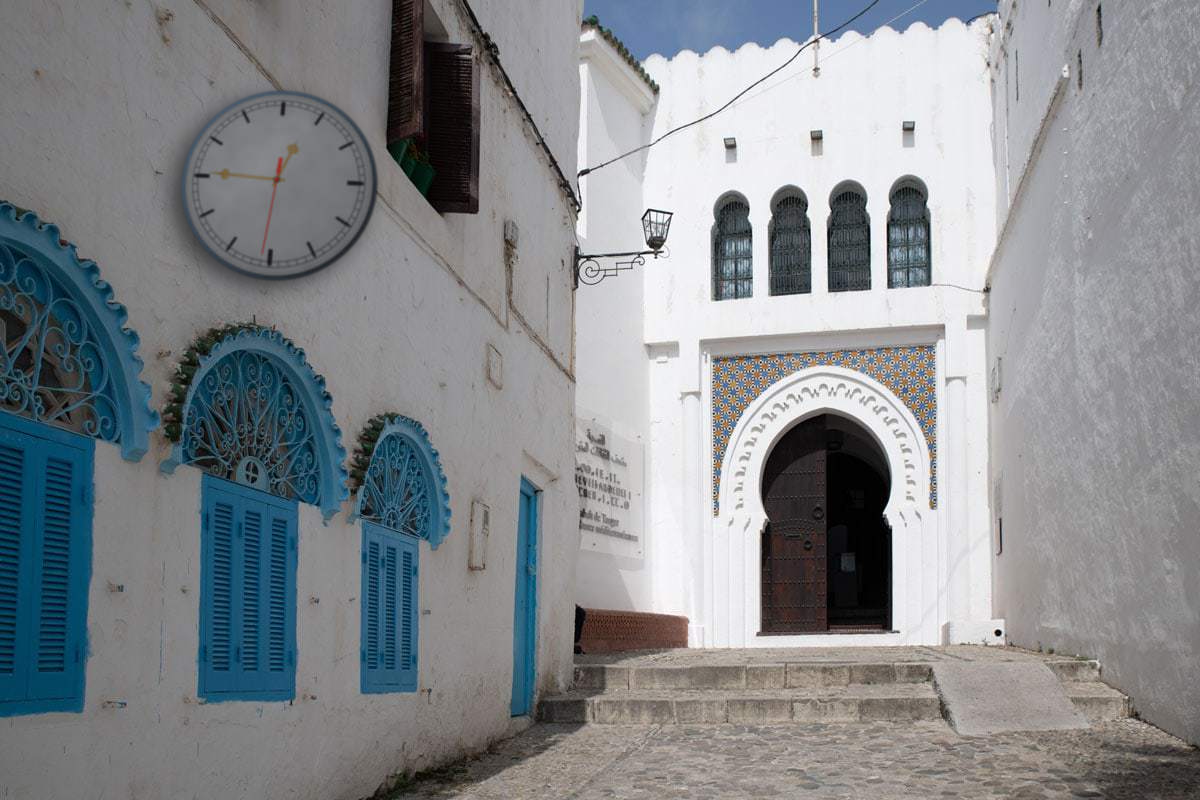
12:45:31
